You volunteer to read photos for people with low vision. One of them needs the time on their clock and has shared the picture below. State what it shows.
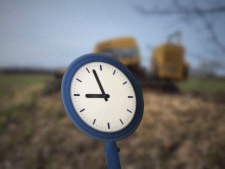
8:57
